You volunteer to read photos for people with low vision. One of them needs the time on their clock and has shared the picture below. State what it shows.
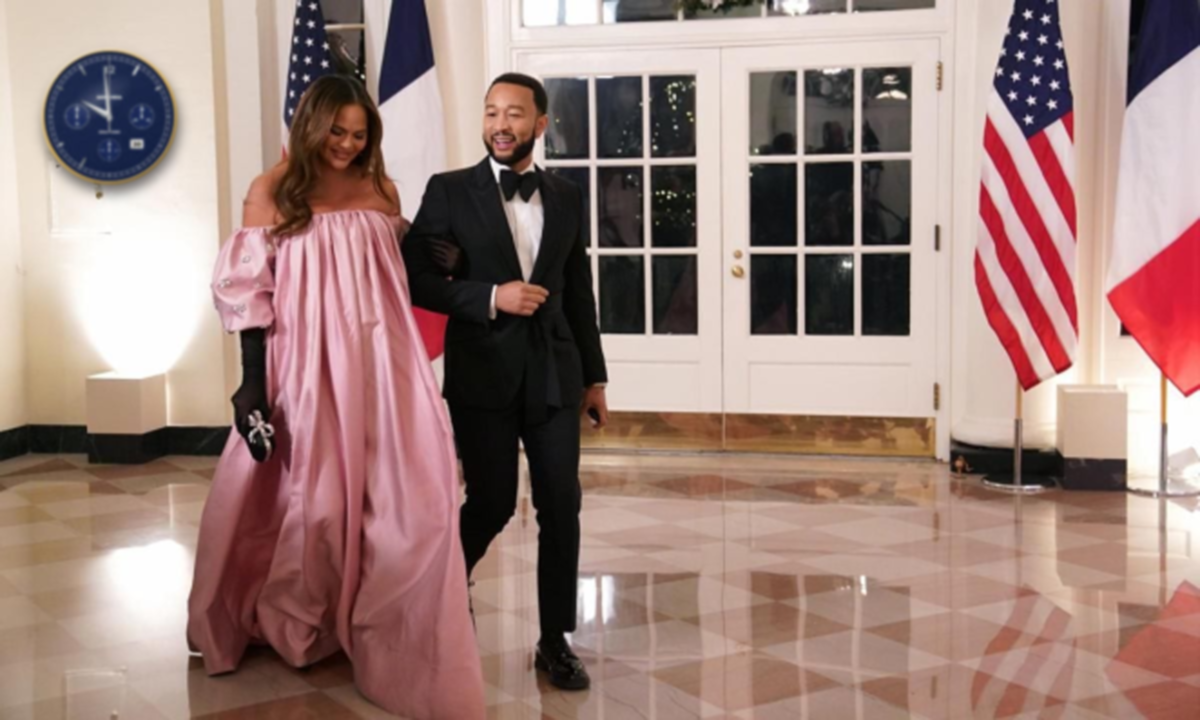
9:59
